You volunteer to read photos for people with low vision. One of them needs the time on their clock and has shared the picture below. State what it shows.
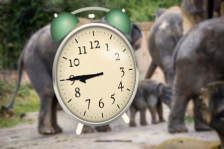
8:45
